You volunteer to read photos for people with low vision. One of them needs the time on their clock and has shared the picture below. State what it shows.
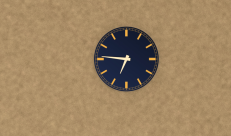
6:46
